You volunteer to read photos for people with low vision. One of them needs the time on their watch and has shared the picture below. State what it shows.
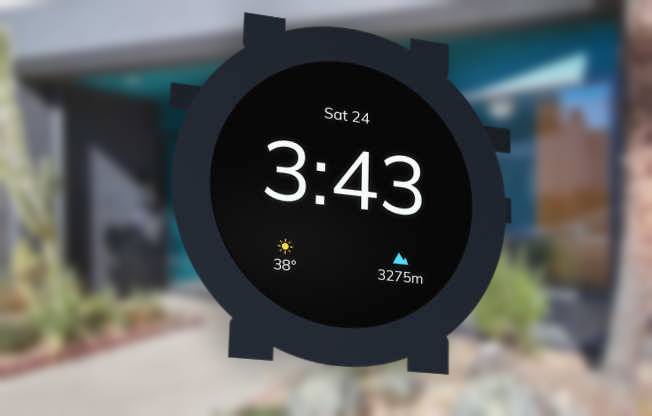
3:43
